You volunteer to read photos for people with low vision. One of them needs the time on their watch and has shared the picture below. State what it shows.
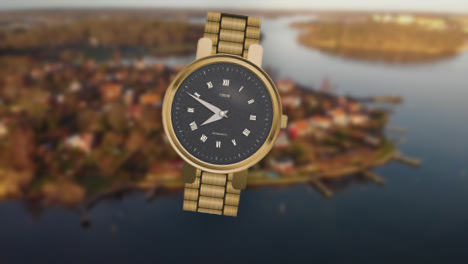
7:49
